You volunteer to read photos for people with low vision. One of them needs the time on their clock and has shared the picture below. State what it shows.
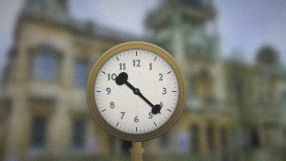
10:22
